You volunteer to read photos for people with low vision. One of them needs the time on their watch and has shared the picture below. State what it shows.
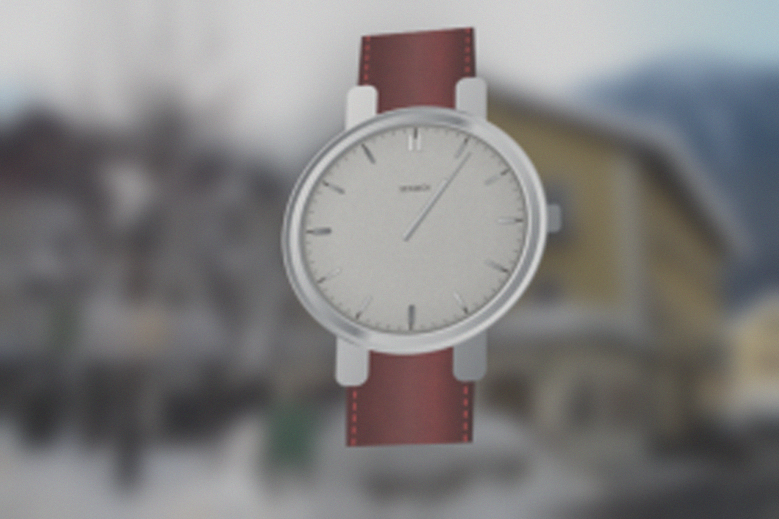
1:06
